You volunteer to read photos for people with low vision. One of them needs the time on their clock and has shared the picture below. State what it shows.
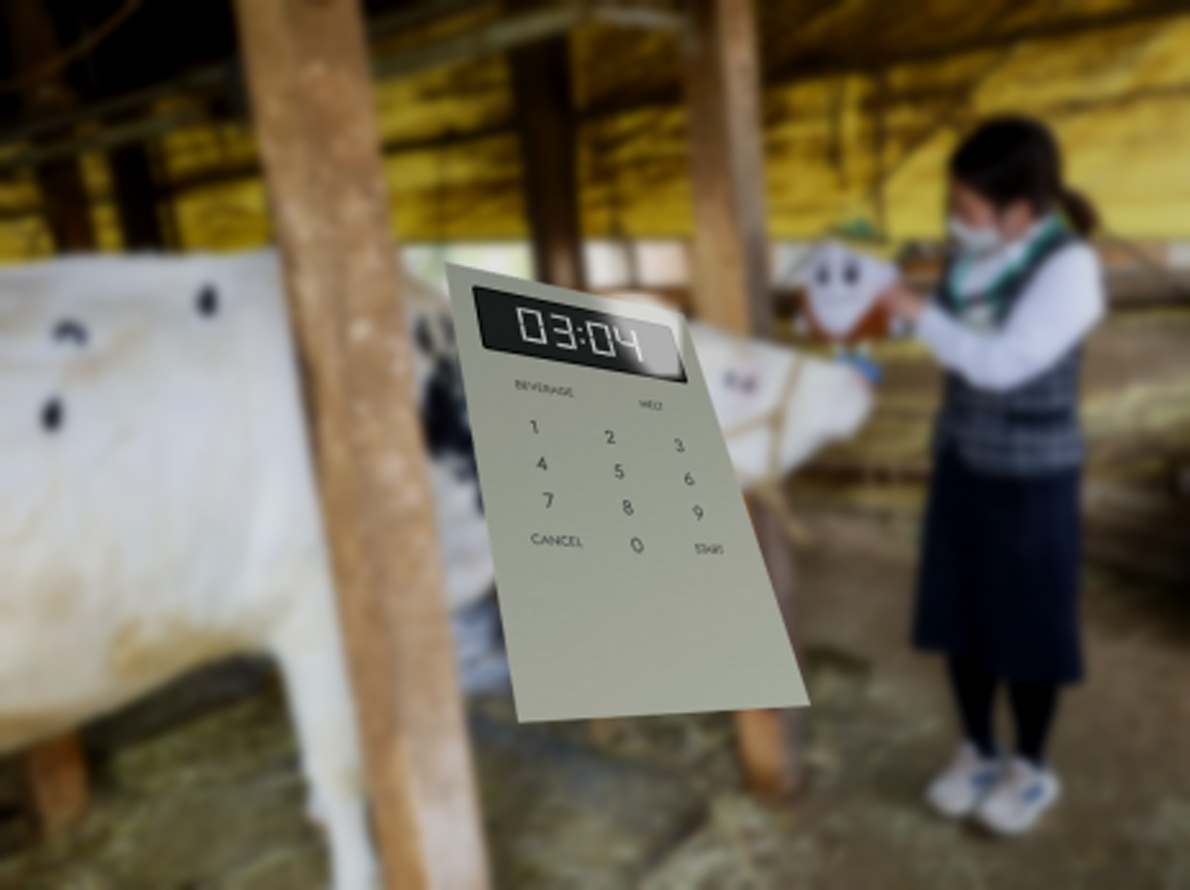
3:04
